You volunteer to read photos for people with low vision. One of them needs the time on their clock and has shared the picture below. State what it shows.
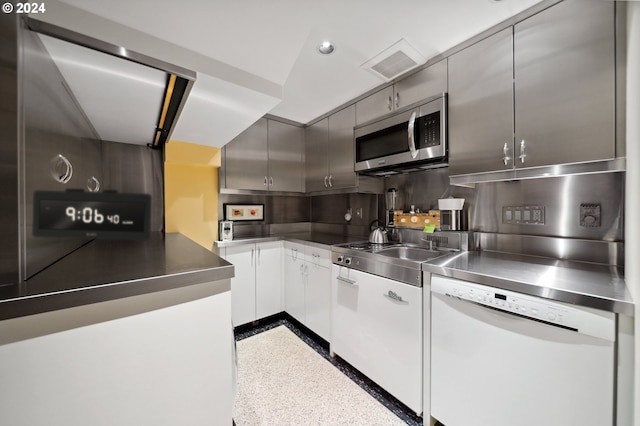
9:06
